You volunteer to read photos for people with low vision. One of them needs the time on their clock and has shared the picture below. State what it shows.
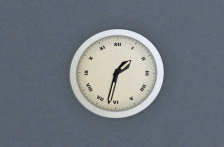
1:32
